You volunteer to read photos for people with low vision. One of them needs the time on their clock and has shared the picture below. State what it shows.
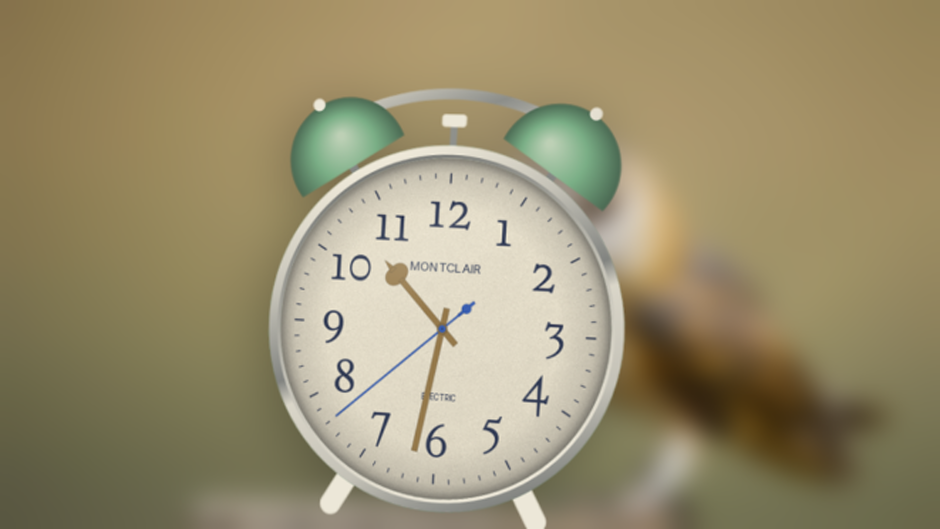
10:31:38
